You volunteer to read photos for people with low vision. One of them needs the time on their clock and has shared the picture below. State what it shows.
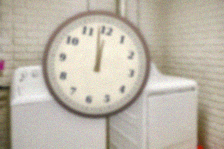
11:58
